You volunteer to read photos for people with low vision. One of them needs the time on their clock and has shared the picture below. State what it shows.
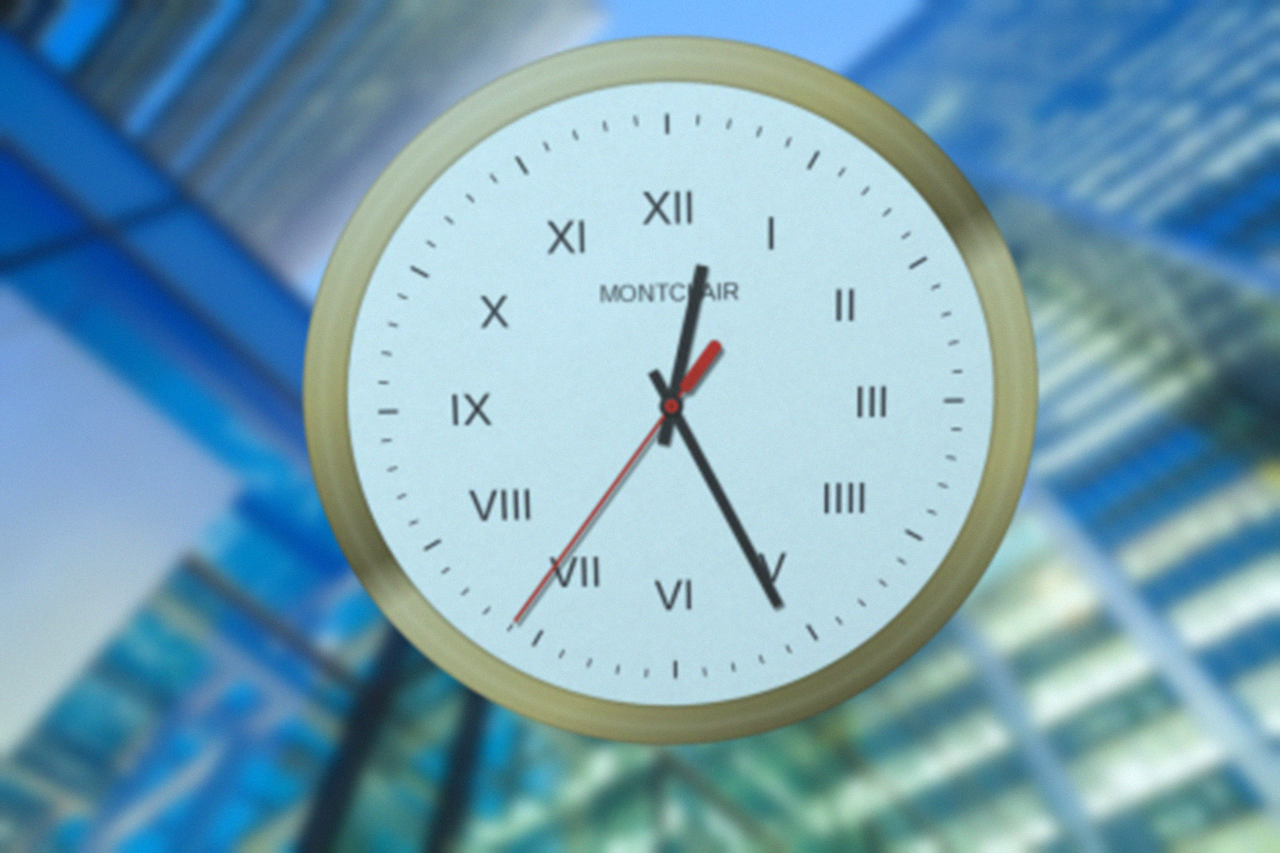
12:25:36
